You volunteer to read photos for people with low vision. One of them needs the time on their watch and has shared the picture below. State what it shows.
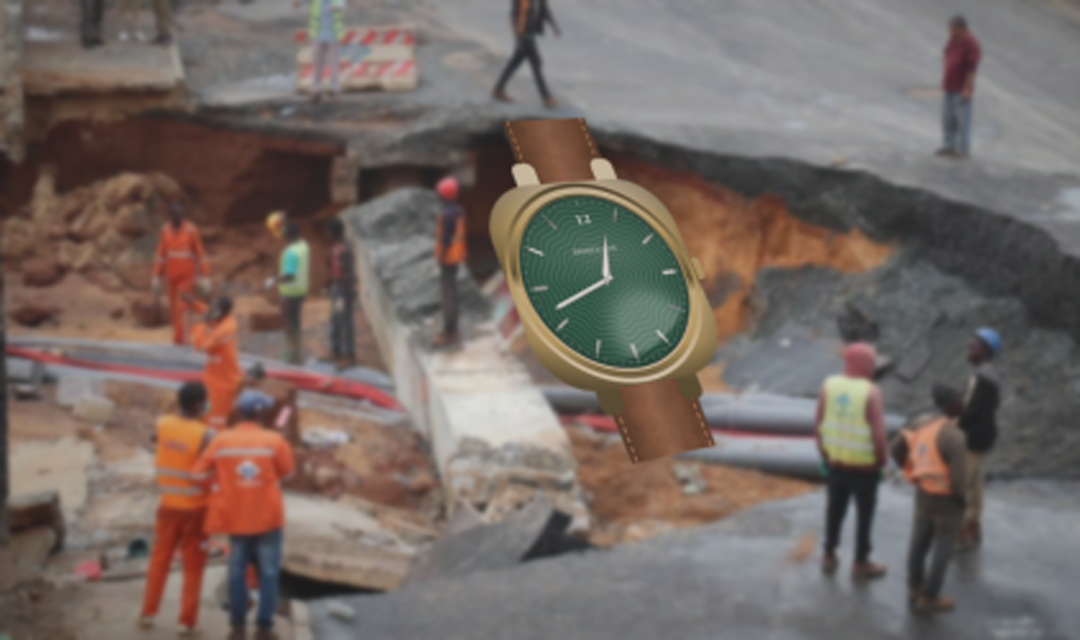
12:42
